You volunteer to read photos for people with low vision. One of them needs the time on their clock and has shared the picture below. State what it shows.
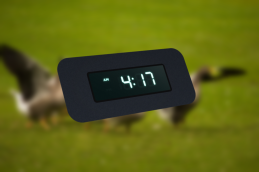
4:17
